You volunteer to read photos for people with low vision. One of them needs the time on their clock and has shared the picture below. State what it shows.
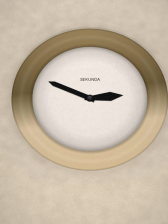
2:49
